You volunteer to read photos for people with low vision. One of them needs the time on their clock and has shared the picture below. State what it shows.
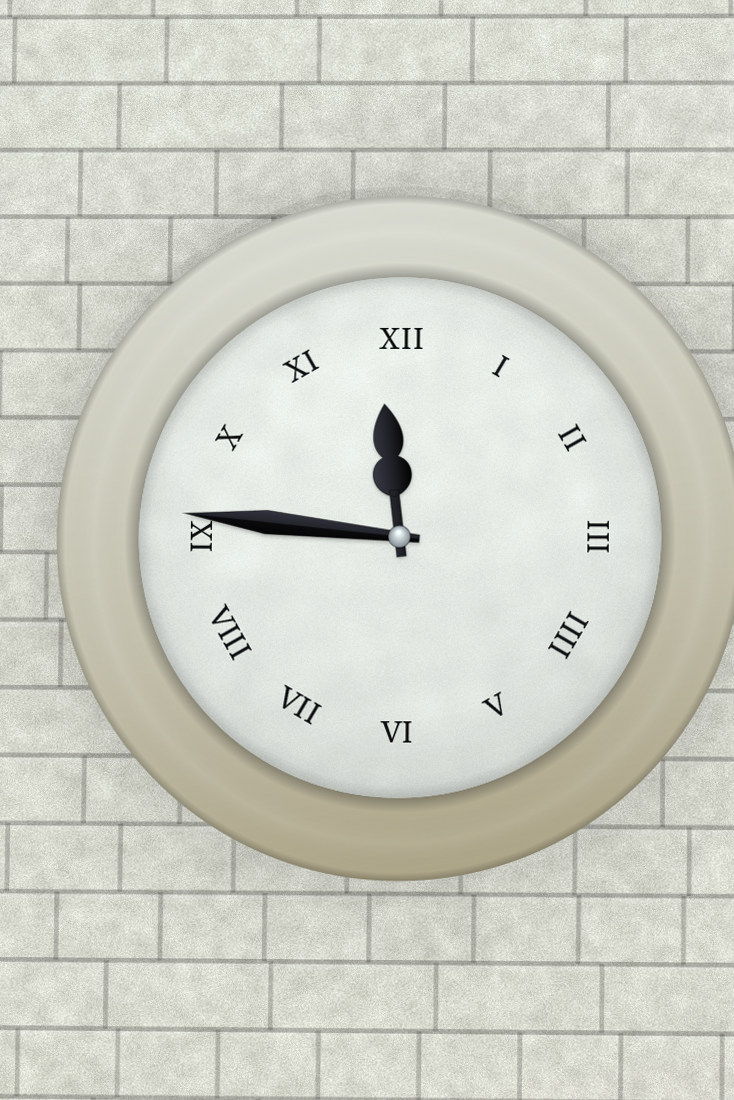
11:46
